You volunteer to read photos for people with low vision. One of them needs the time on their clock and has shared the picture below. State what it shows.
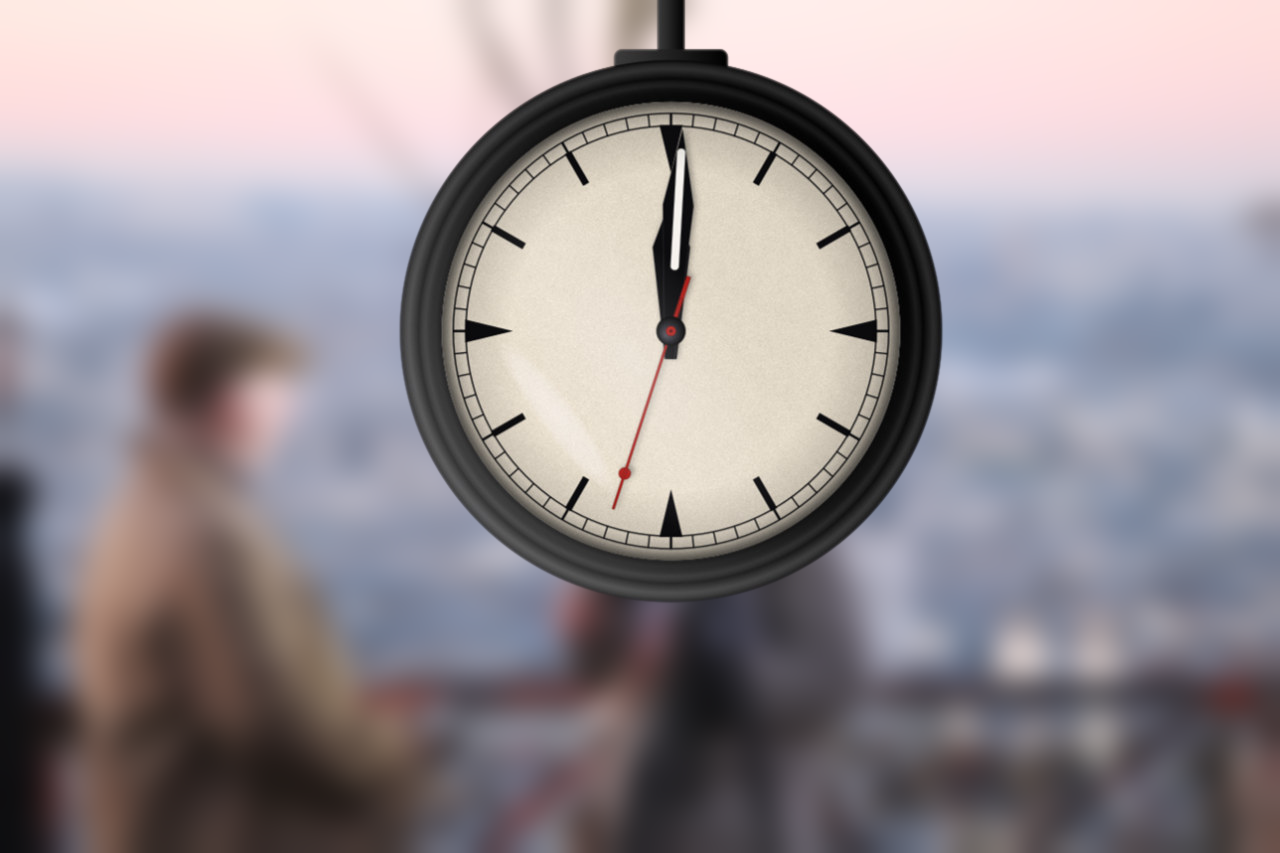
12:00:33
